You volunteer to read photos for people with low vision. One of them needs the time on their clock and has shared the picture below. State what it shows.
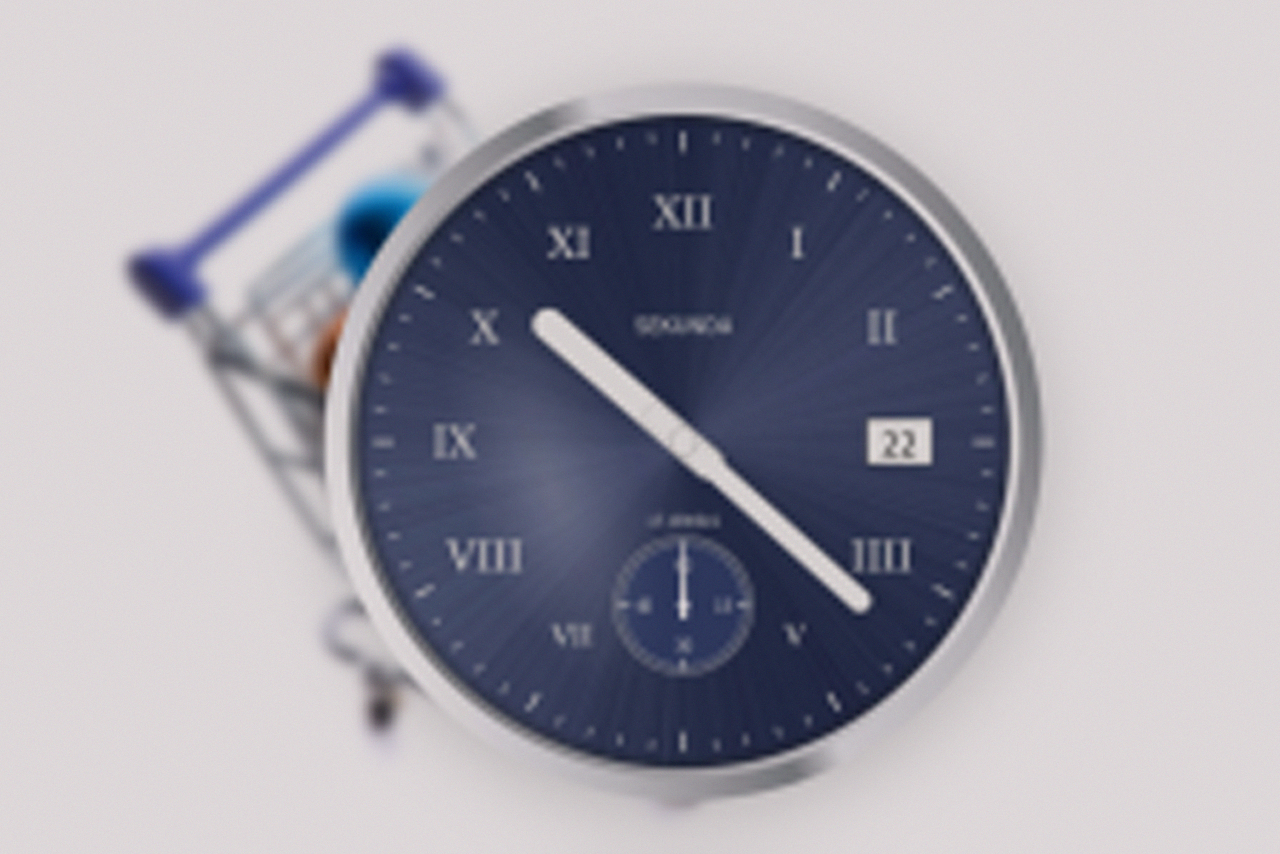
10:22
